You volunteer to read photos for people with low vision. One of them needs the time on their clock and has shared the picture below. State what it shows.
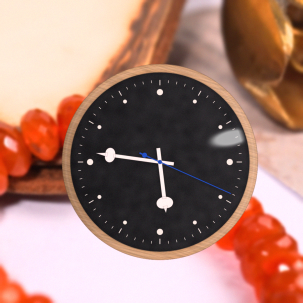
5:46:19
